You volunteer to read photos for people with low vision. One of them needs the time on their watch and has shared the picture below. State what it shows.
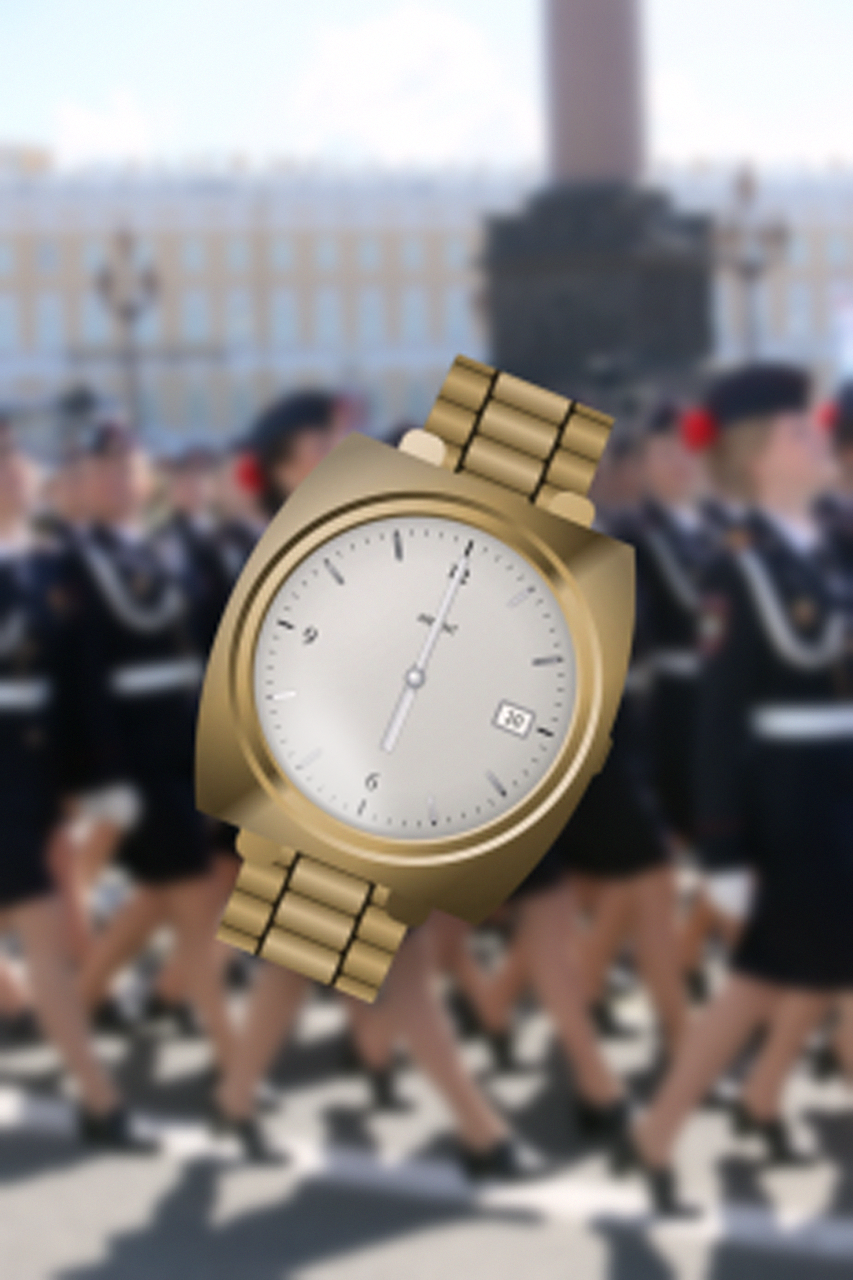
6:00
